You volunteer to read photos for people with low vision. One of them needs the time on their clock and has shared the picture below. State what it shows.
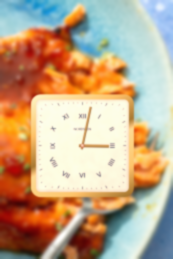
3:02
